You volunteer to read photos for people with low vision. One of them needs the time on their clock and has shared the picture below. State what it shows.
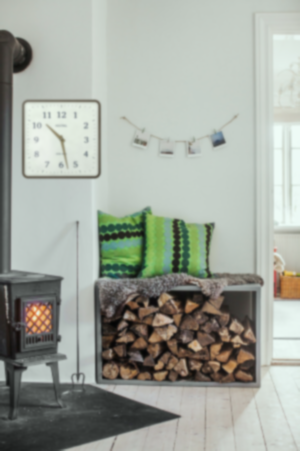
10:28
